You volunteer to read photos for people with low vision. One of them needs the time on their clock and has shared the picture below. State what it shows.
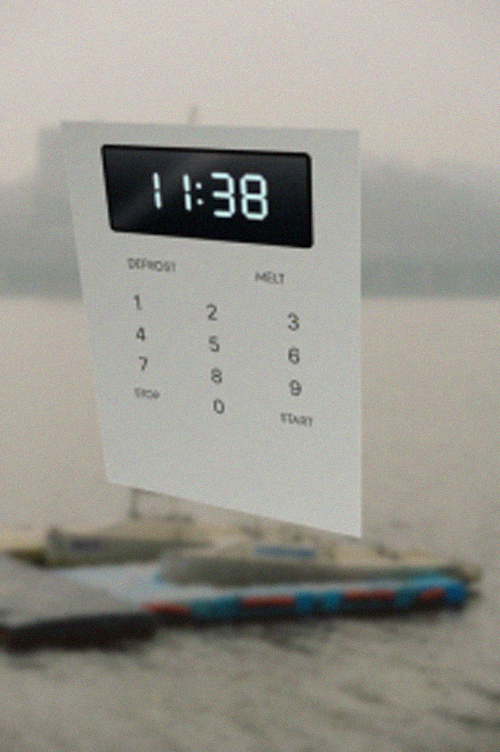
11:38
